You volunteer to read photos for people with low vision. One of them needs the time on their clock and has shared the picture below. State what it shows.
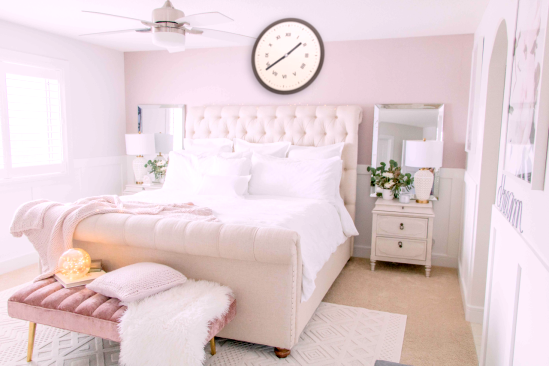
1:39
